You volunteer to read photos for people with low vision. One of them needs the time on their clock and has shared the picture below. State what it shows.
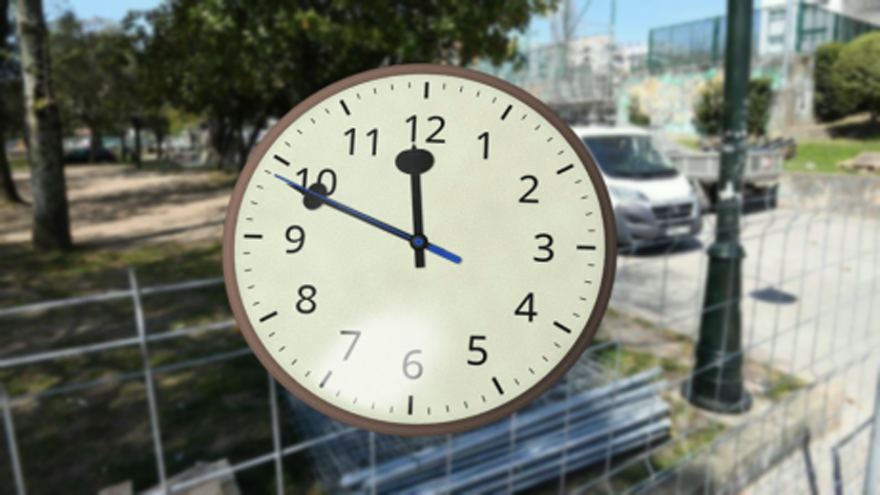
11:48:49
